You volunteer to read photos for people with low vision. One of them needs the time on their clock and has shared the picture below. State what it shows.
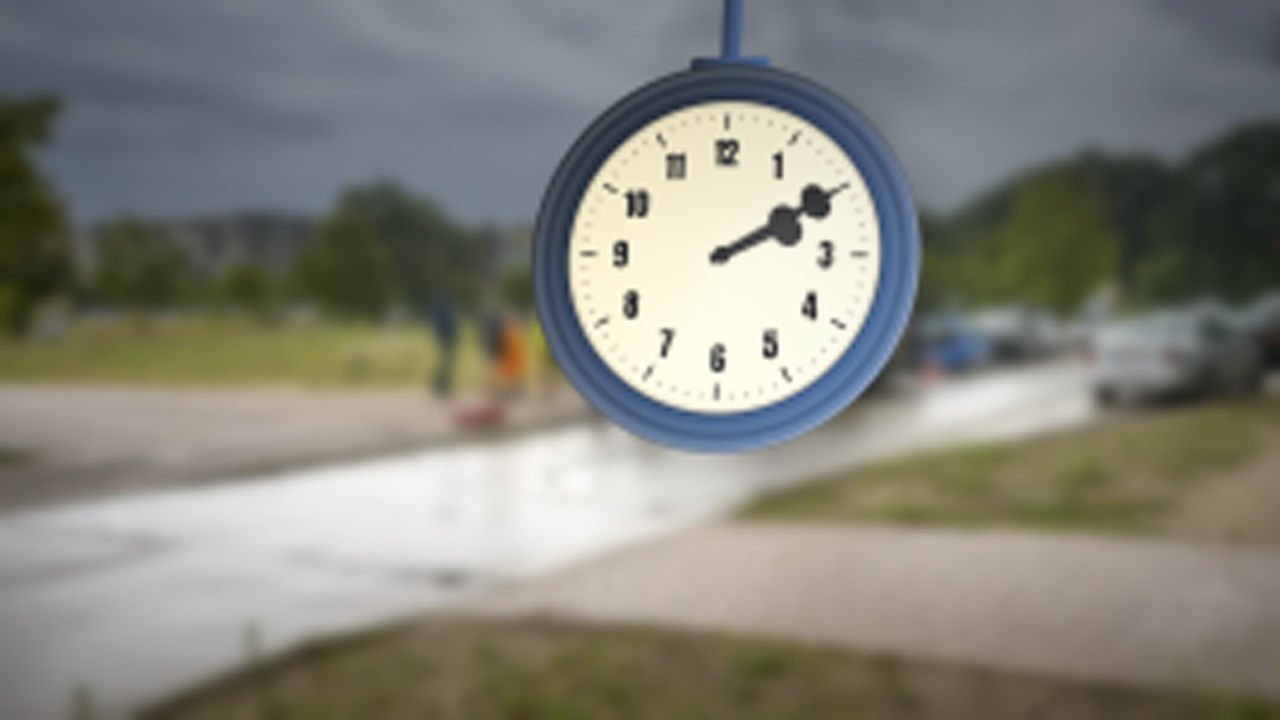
2:10
